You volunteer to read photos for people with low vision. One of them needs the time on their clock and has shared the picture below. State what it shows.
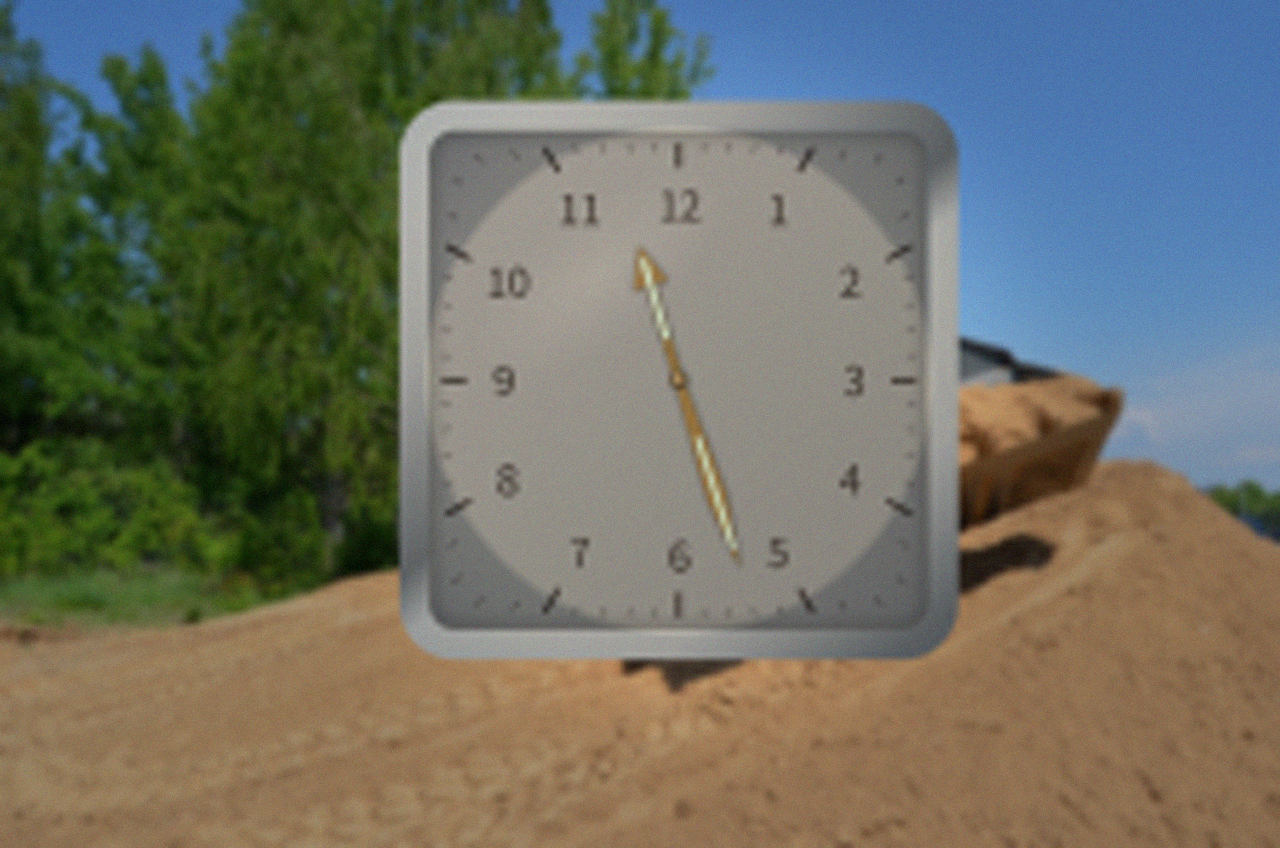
11:27
